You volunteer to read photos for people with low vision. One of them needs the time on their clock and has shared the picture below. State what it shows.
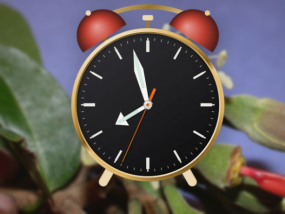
7:57:34
